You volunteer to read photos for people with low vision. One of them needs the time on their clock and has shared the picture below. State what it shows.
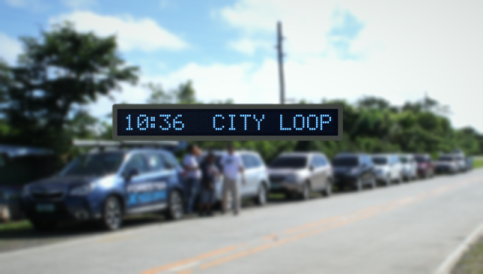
10:36
